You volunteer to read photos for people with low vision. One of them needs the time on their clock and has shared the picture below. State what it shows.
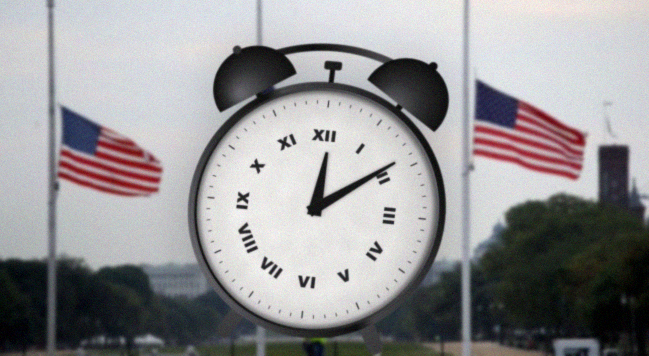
12:09
